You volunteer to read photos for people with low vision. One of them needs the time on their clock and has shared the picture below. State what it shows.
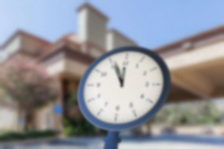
11:56
